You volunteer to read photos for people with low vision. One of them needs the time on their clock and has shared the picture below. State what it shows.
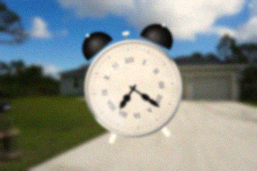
7:22
